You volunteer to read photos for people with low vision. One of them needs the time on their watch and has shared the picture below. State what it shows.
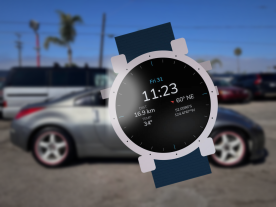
11:23
